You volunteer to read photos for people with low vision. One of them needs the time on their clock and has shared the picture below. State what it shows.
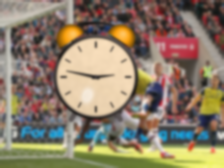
2:47
